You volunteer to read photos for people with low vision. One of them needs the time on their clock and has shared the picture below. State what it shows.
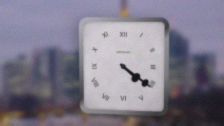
4:21
